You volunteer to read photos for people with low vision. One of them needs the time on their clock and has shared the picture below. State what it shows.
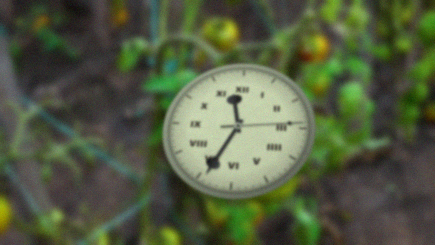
11:34:14
